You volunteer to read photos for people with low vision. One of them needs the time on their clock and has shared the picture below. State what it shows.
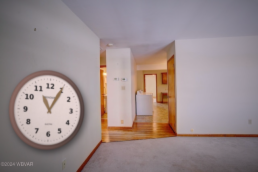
11:05
